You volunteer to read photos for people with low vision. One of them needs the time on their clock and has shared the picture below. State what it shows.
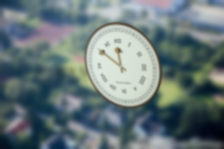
11:51
